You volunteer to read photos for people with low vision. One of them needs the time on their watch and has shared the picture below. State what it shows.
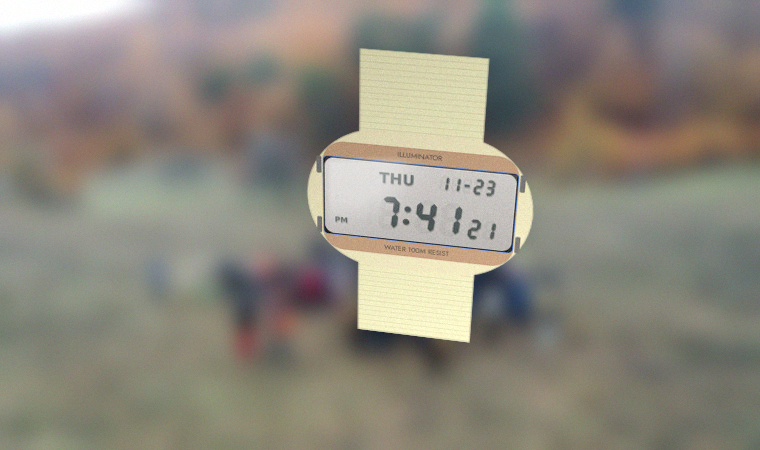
7:41:21
